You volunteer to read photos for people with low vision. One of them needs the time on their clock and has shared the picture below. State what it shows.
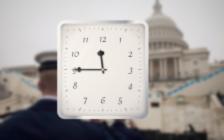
11:45
